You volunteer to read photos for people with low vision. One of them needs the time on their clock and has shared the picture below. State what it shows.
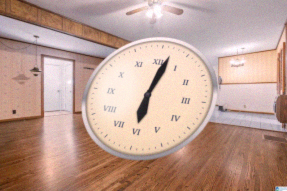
6:02
